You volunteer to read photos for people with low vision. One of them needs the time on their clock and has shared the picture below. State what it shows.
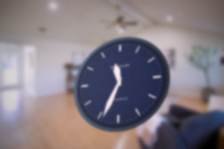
11:34
